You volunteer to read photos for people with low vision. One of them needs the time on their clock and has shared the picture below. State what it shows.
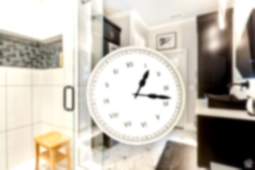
1:18
